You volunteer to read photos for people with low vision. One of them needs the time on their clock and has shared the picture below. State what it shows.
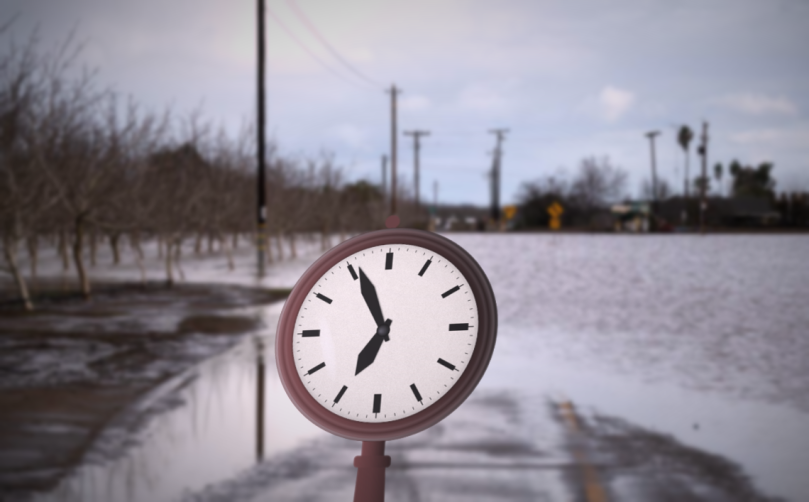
6:56
